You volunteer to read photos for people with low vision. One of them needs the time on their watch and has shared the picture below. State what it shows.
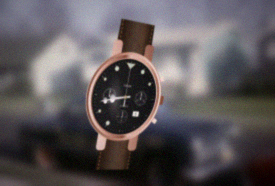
8:43
